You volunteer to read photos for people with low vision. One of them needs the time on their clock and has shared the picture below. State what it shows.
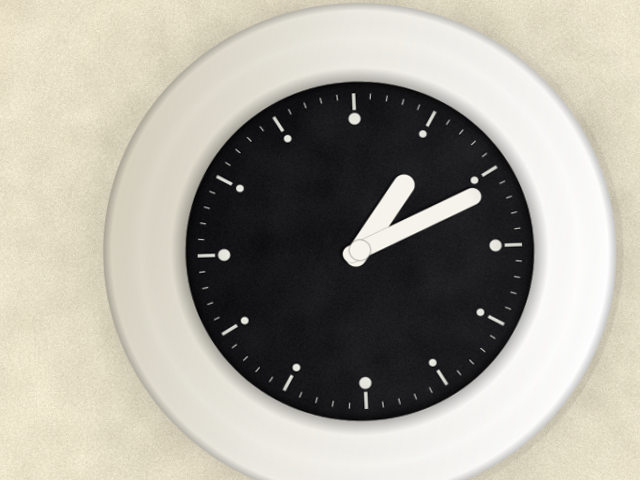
1:11
